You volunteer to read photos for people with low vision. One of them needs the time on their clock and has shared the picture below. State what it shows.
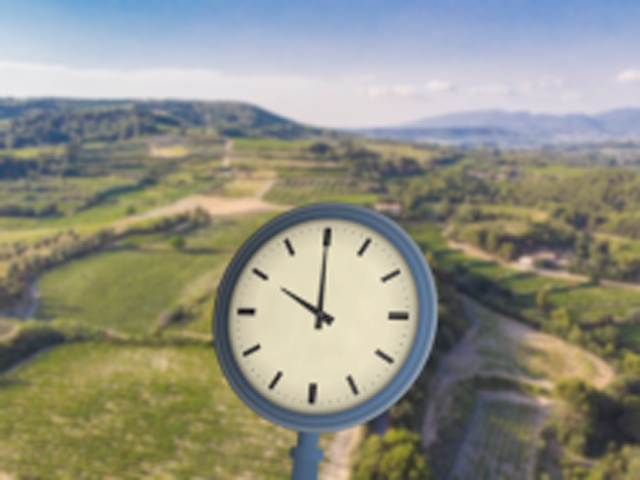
10:00
